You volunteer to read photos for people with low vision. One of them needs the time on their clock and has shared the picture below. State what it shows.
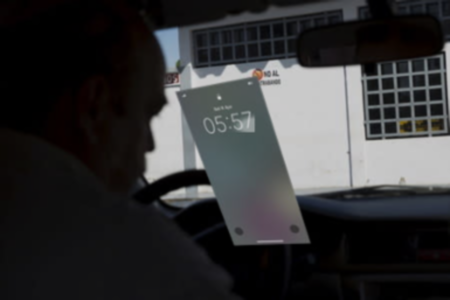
5:57
